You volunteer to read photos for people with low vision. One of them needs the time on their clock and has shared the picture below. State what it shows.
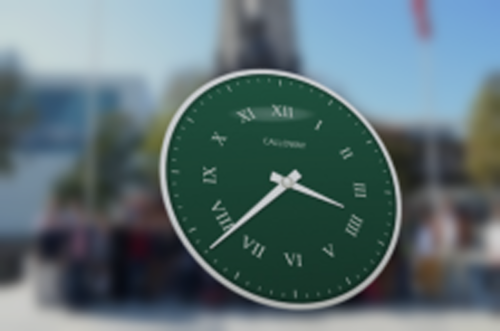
3:38
